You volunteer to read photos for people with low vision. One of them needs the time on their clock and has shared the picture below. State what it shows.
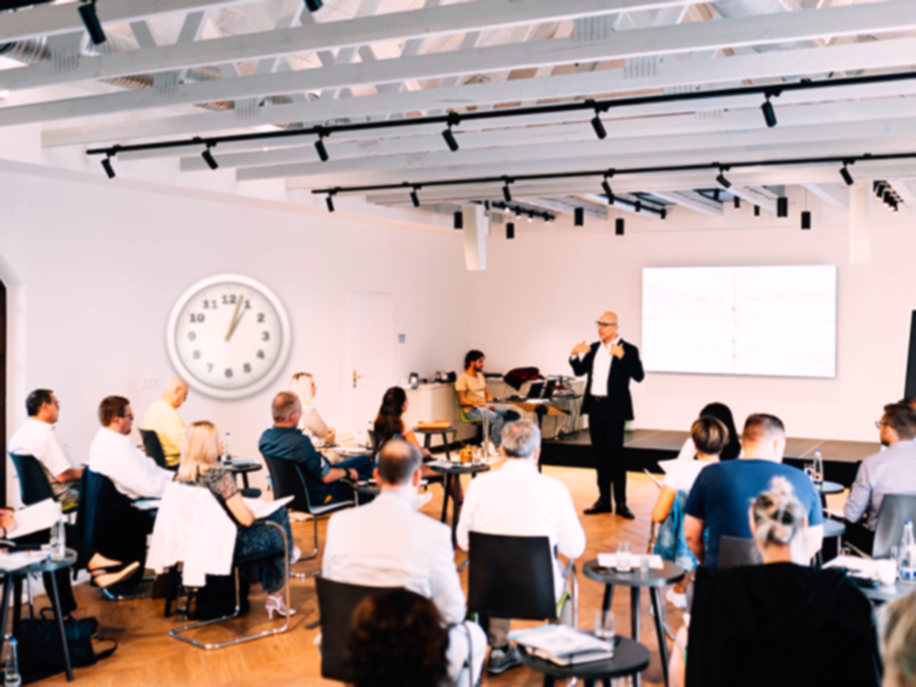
1:03
